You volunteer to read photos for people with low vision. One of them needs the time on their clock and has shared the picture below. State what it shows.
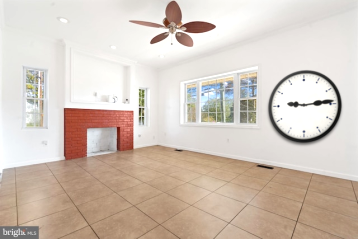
9:14
